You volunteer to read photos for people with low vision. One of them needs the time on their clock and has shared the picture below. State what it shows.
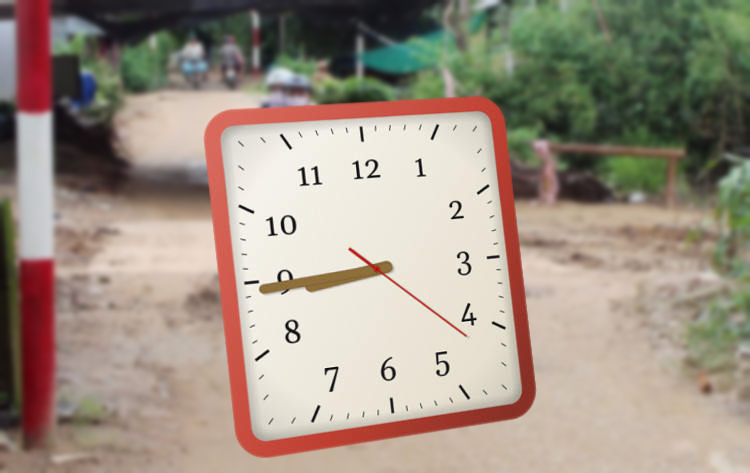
8:44:22
